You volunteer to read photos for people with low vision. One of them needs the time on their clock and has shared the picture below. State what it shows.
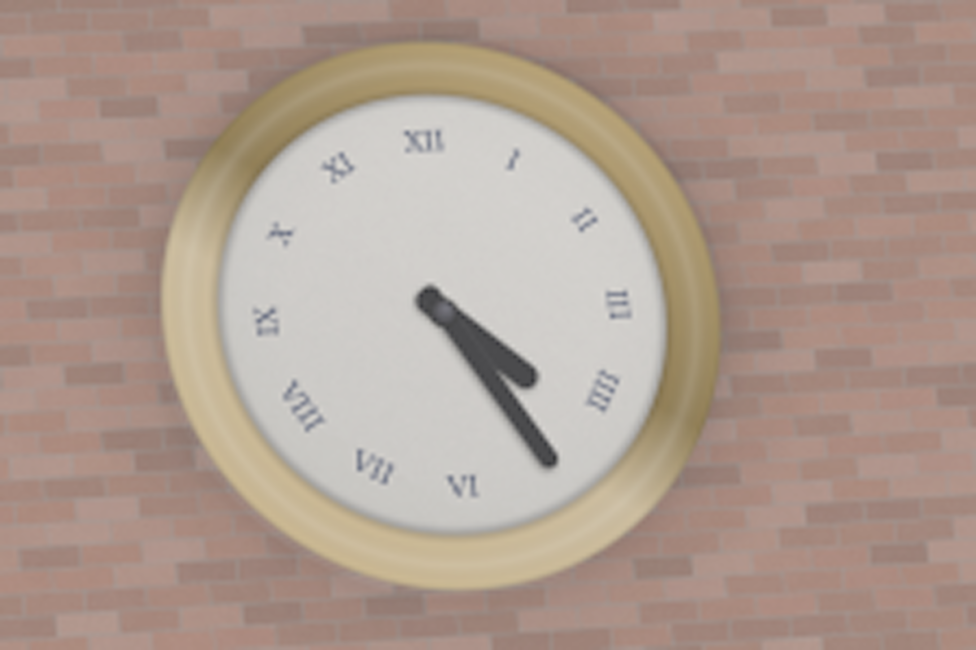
4:25
